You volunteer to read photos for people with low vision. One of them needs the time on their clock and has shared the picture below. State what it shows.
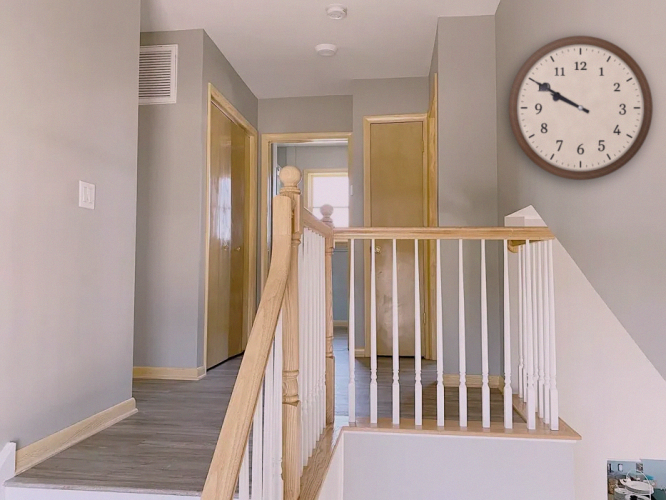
9:50
